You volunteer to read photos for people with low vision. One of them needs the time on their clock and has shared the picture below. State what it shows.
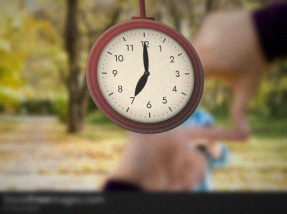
7:00
